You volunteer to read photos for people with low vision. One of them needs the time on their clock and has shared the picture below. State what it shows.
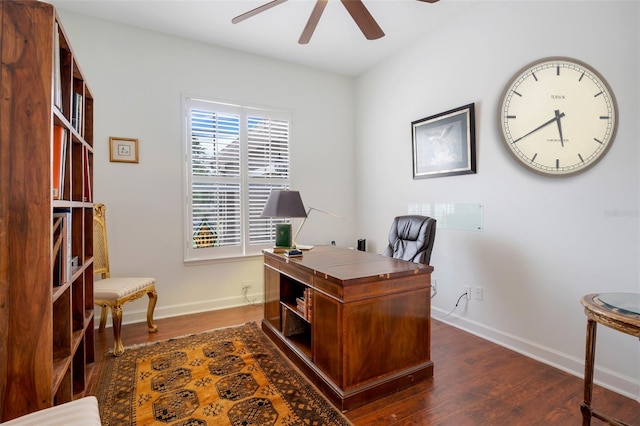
5:40
